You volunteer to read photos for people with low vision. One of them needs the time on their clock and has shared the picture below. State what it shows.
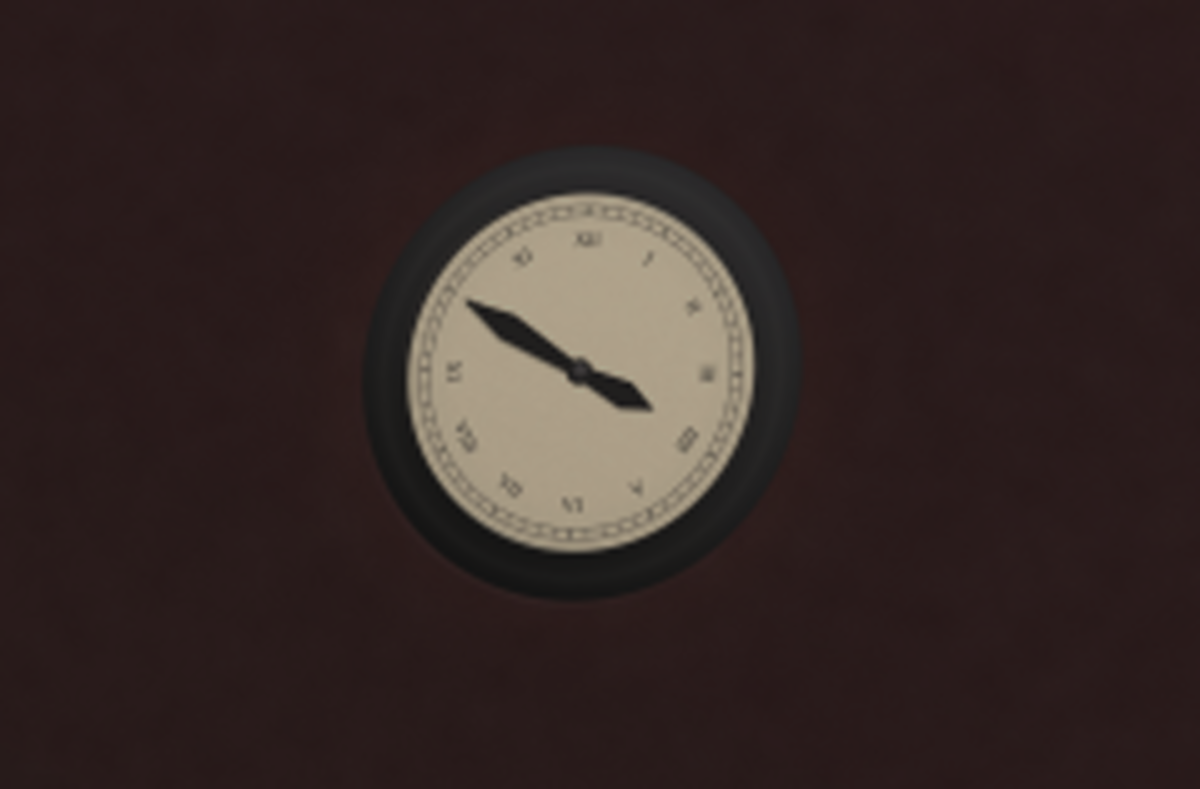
3:50
